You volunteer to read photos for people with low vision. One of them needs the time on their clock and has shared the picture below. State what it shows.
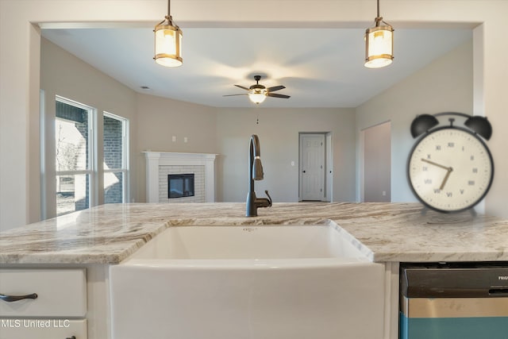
6:48
